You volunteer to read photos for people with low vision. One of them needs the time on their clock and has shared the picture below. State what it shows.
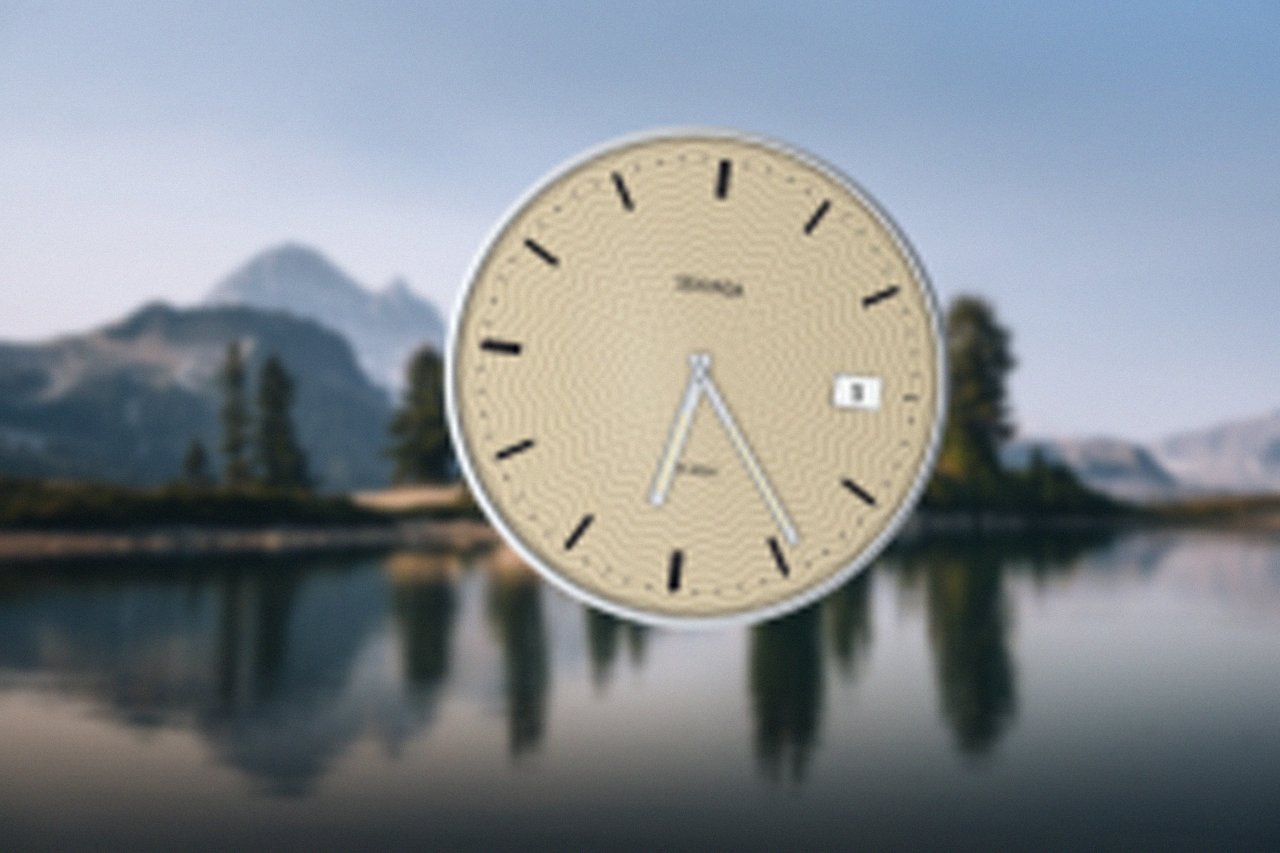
6:24
